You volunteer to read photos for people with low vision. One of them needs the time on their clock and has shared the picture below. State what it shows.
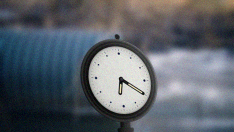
6:20
